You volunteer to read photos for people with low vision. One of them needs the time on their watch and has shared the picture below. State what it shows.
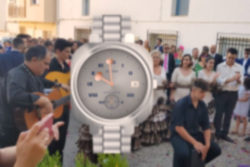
9:59
